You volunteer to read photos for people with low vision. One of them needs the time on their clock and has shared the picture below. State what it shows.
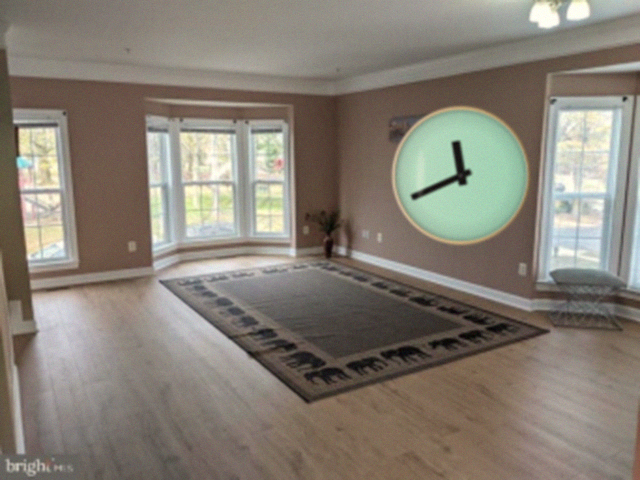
11:41
